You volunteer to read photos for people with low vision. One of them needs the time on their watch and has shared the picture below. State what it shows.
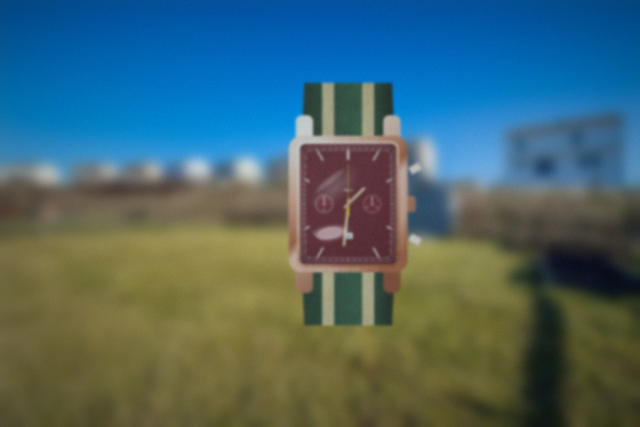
1:31
